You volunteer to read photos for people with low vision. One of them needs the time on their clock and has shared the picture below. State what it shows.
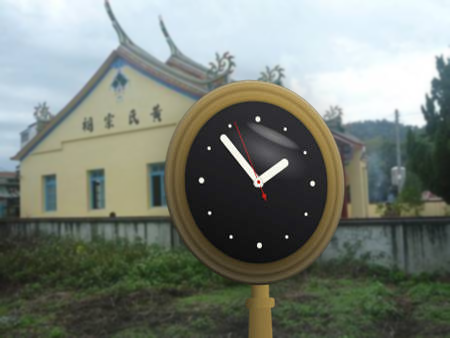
1:52:56
